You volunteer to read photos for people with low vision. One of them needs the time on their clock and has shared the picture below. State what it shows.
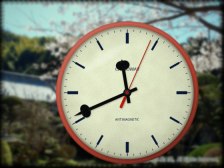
11:41:04
